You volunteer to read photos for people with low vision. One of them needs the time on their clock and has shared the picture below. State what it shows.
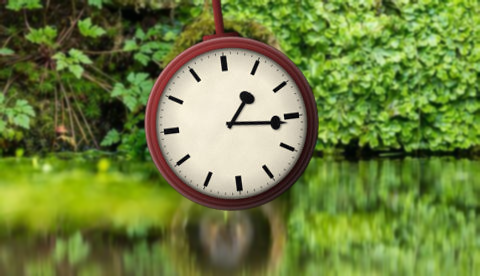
1:16
